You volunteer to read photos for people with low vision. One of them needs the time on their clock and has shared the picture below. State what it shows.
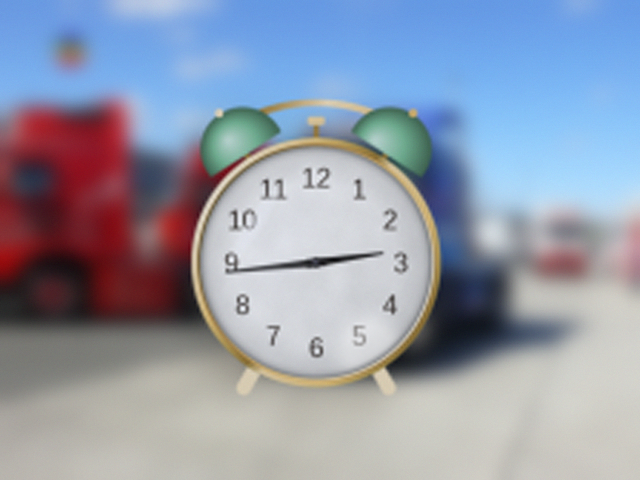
2:44
